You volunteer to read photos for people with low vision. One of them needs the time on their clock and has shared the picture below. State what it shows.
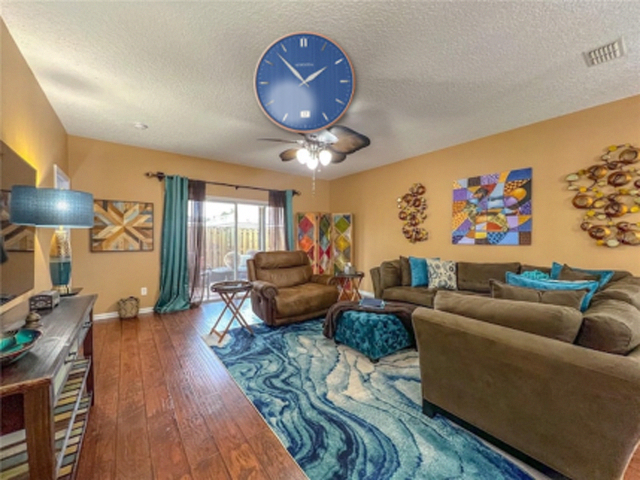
1:53
